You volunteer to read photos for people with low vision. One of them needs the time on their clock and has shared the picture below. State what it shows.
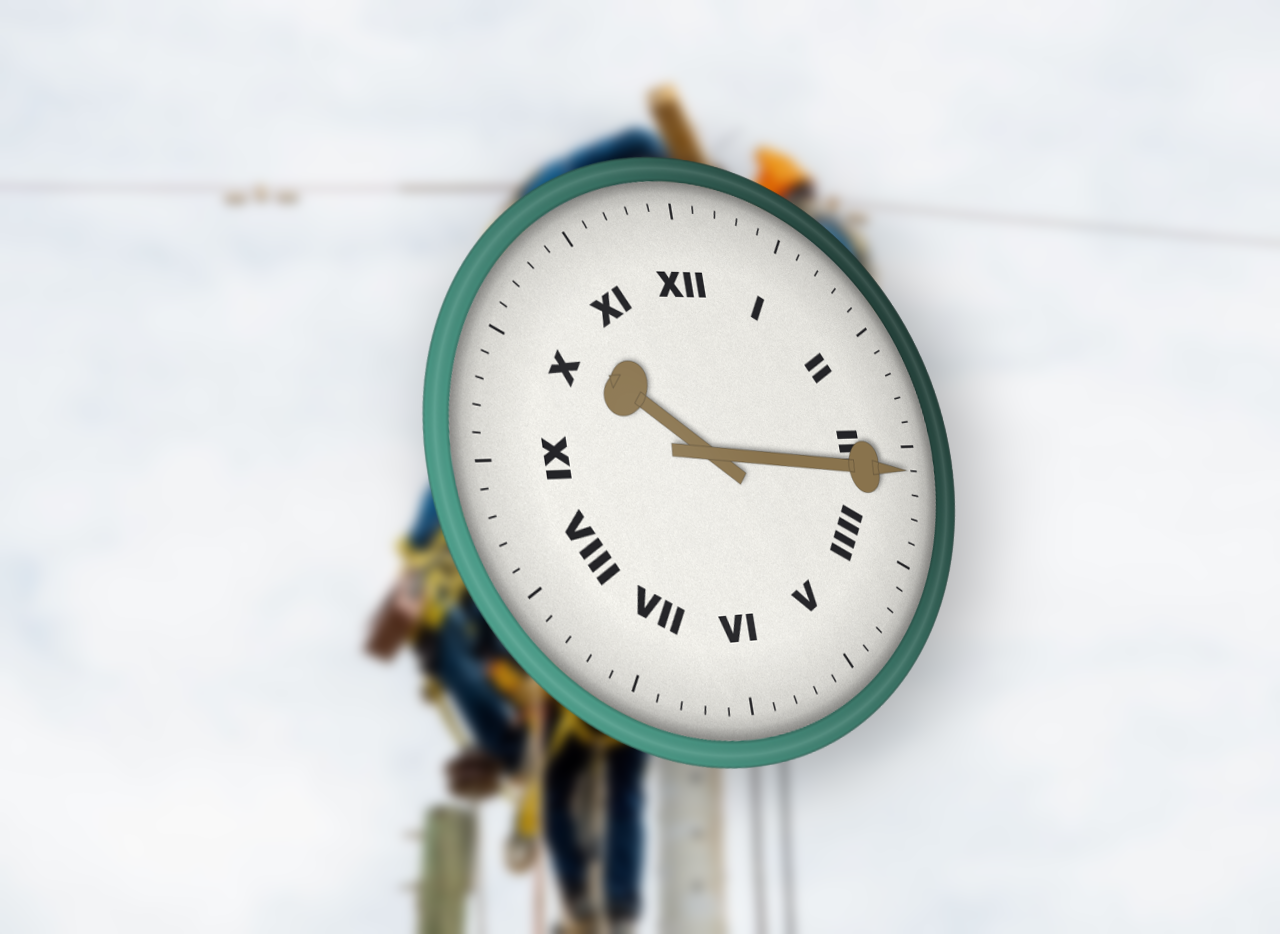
10:16
